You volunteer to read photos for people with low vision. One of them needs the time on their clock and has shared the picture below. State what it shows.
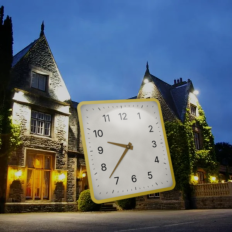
9:37
